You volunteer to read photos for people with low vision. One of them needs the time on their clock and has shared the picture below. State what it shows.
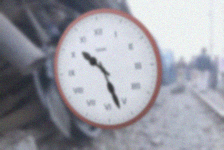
10:27
